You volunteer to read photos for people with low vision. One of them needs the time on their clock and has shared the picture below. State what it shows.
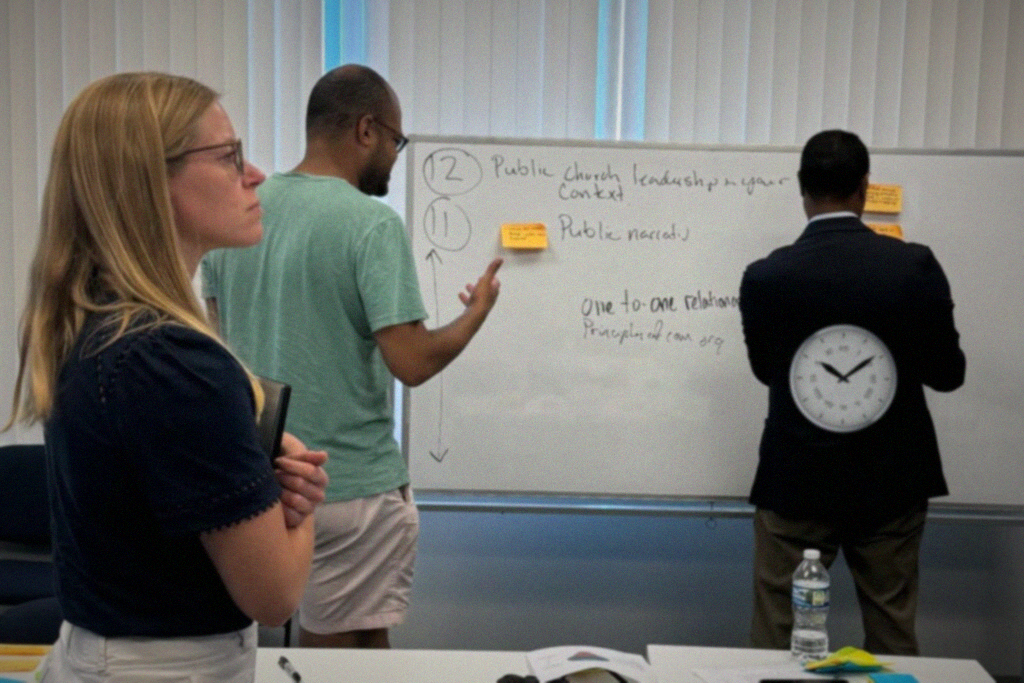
10:09
